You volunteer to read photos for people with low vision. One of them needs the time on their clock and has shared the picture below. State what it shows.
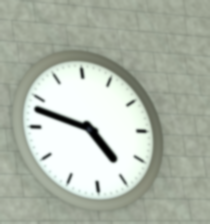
4:48
